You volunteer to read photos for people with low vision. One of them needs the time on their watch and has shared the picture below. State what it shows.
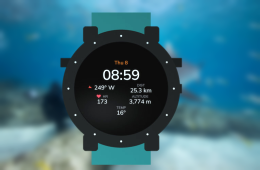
8:59
